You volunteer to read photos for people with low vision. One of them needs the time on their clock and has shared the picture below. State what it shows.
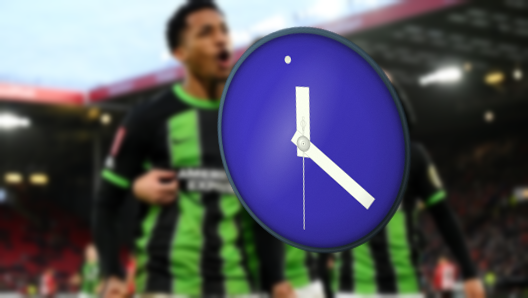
12:22:32
